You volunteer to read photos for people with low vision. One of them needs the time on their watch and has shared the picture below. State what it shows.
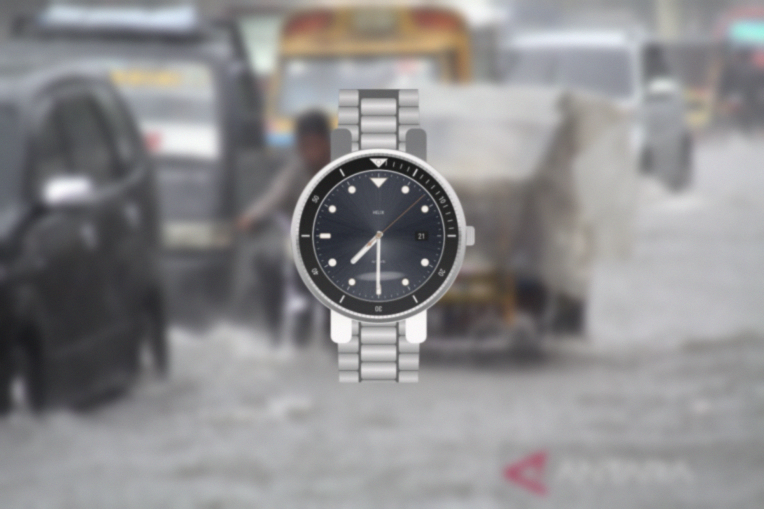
7:30:08
